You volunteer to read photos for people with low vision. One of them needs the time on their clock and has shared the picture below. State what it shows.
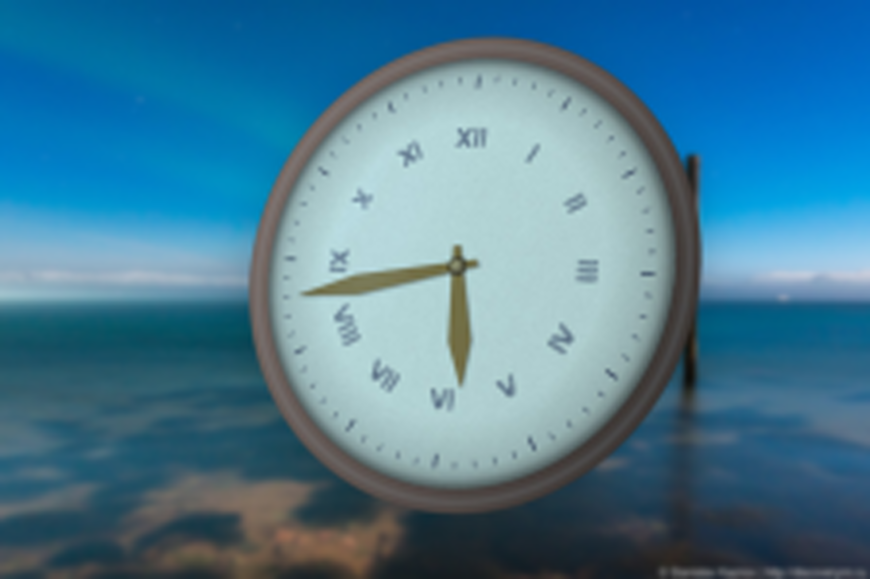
5:43
